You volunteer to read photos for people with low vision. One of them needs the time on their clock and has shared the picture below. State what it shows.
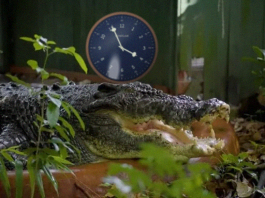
3:56
